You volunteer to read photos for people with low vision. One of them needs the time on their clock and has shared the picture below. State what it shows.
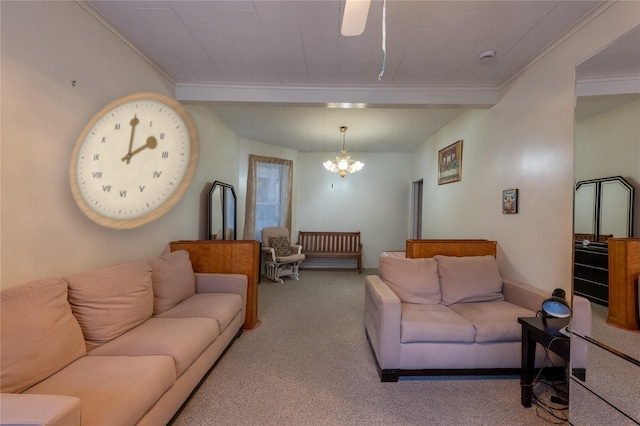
2:00
